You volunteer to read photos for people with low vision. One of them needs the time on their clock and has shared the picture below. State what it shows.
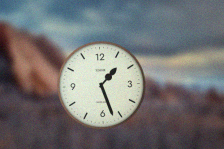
1:27
